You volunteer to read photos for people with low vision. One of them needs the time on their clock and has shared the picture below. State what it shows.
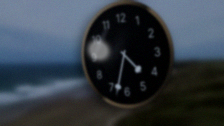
4:33
